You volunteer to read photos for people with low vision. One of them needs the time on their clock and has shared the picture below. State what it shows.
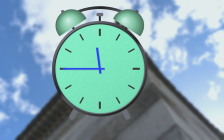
11:45
